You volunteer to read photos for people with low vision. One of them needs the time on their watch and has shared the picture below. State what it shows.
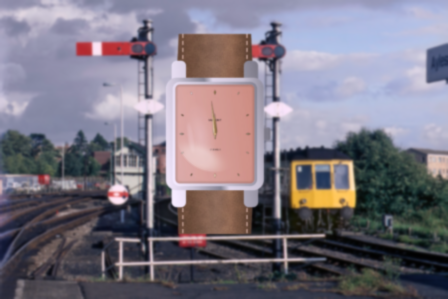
11:59
